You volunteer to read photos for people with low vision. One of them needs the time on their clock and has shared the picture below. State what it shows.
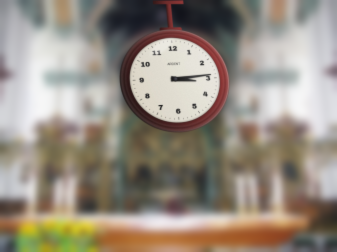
3:14
